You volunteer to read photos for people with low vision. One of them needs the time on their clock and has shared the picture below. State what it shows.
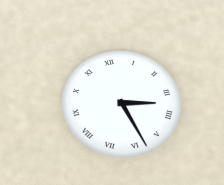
3:28
